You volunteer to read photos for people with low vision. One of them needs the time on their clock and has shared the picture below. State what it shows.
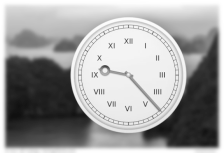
9:23
